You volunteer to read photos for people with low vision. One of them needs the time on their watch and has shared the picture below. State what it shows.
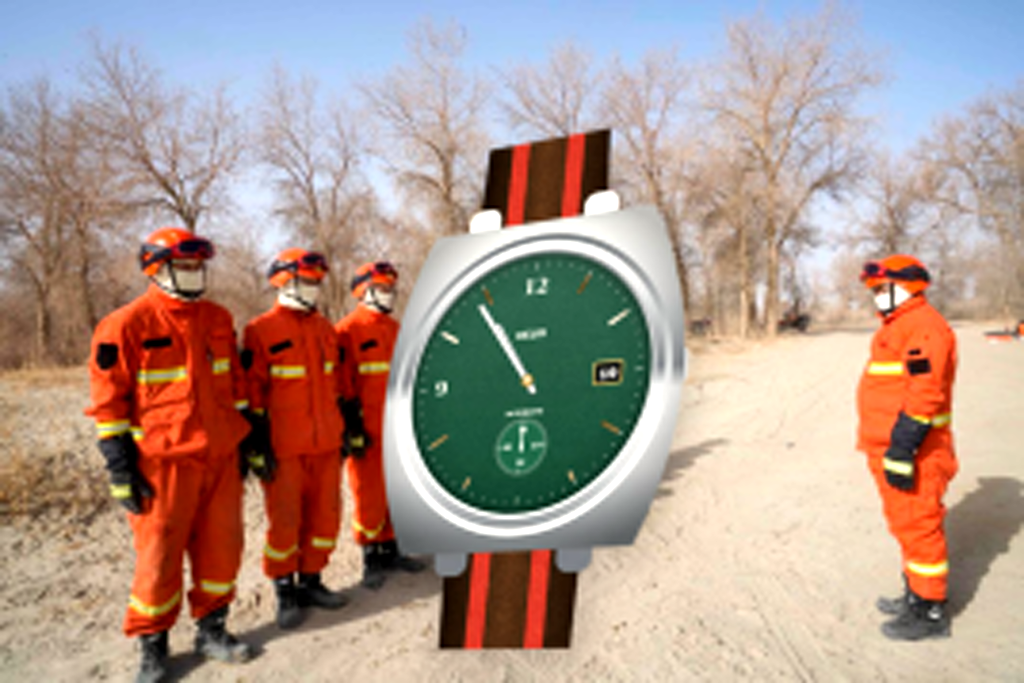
10:54
